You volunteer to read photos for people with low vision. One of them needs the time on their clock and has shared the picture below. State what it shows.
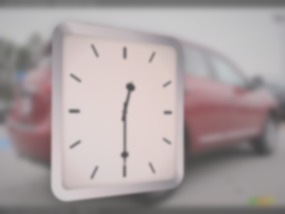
12:30
